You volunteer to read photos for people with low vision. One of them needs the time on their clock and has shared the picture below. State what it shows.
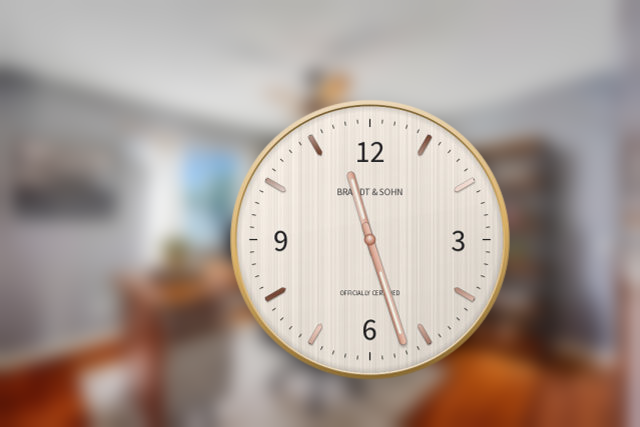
11:27
